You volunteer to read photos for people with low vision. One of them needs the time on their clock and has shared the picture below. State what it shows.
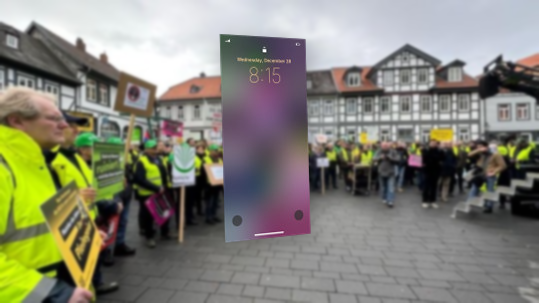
8:15
